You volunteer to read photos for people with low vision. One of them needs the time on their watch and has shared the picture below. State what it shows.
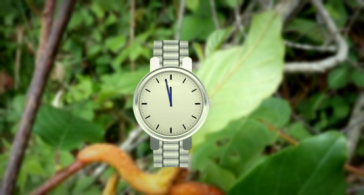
11:58
